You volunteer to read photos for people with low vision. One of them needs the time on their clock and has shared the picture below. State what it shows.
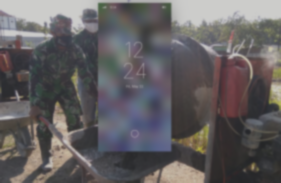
12:24
